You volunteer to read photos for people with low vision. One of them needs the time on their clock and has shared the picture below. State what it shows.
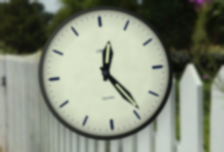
12:24
